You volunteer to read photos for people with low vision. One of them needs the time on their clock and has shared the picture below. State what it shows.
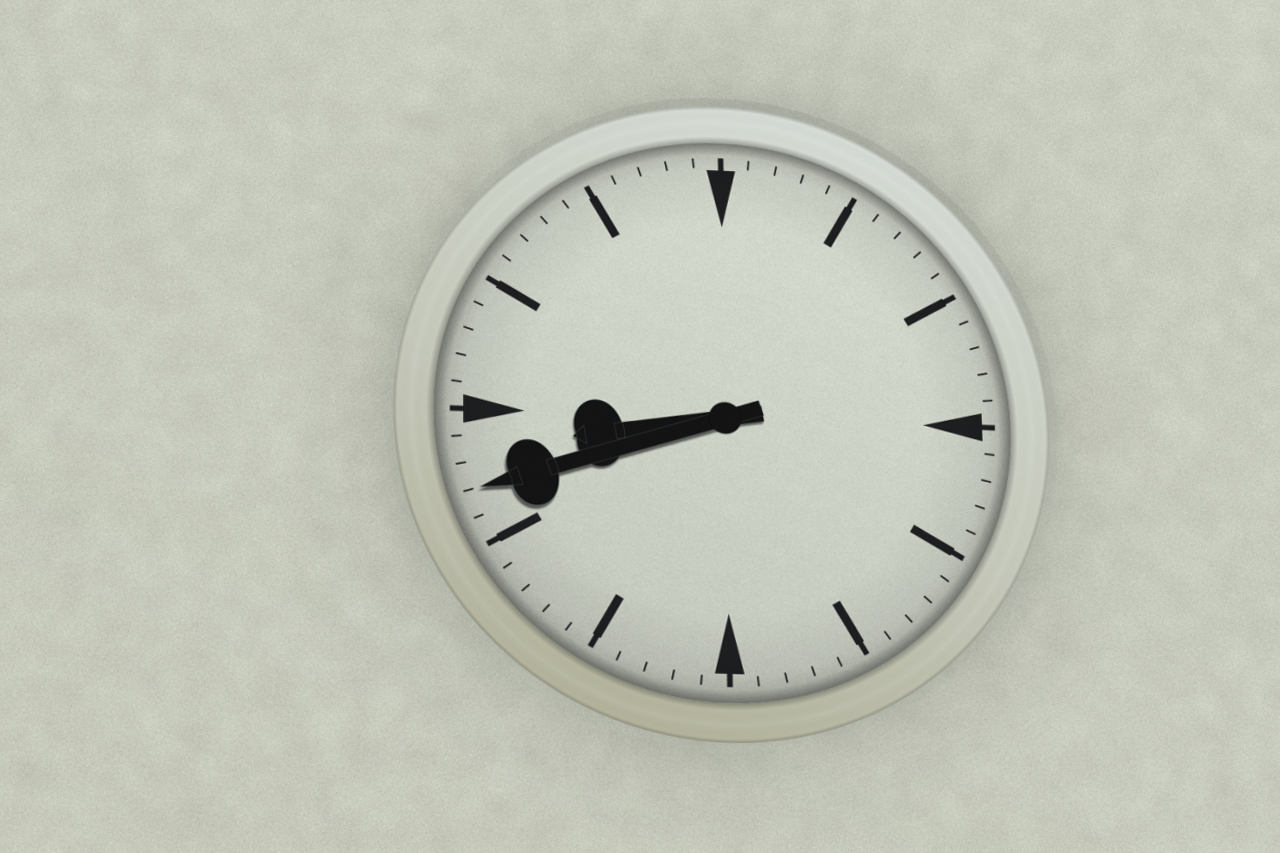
8:42
